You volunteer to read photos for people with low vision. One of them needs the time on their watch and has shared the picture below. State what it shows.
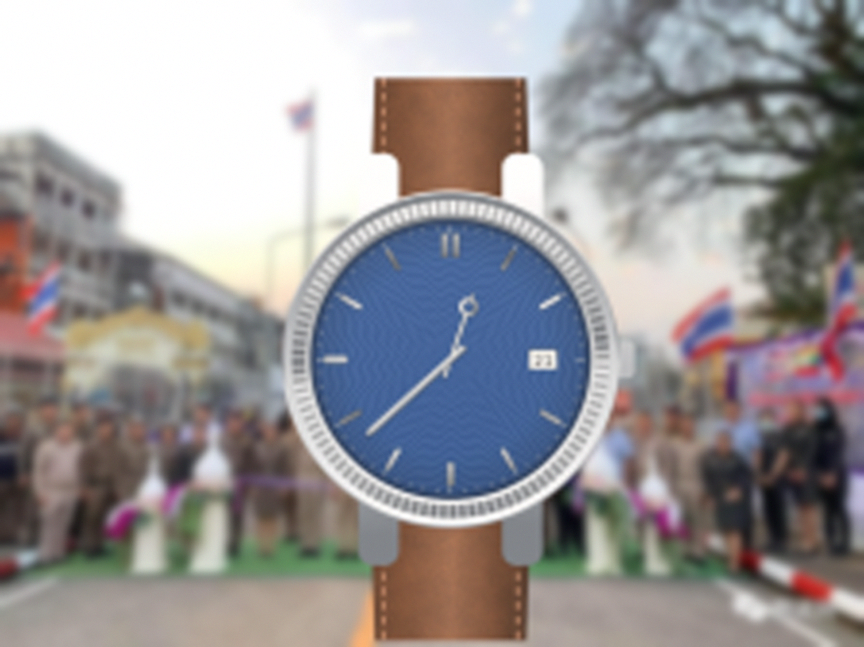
12:38
